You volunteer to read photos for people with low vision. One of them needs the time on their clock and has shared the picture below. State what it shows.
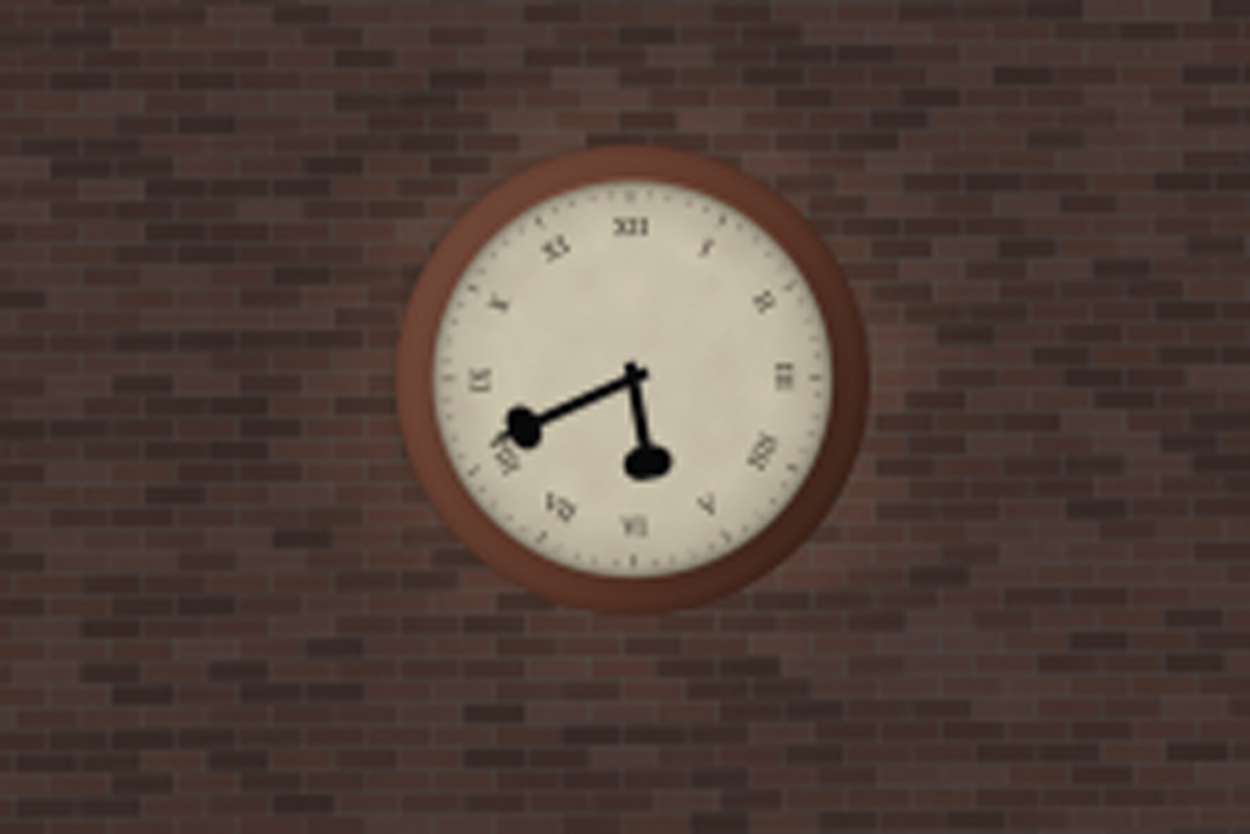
5:41
